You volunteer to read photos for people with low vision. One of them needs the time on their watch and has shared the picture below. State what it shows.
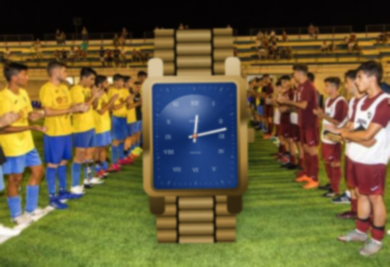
12:13
